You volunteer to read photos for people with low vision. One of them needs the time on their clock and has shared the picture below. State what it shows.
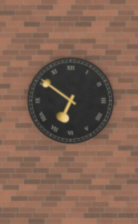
6:51
